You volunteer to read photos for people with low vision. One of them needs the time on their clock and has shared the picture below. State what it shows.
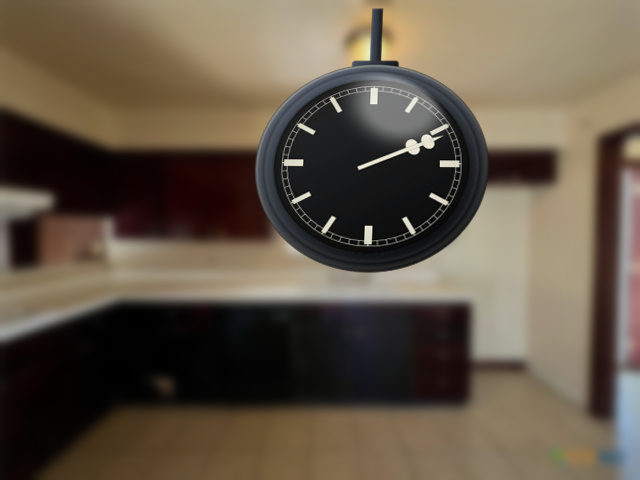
2:11
